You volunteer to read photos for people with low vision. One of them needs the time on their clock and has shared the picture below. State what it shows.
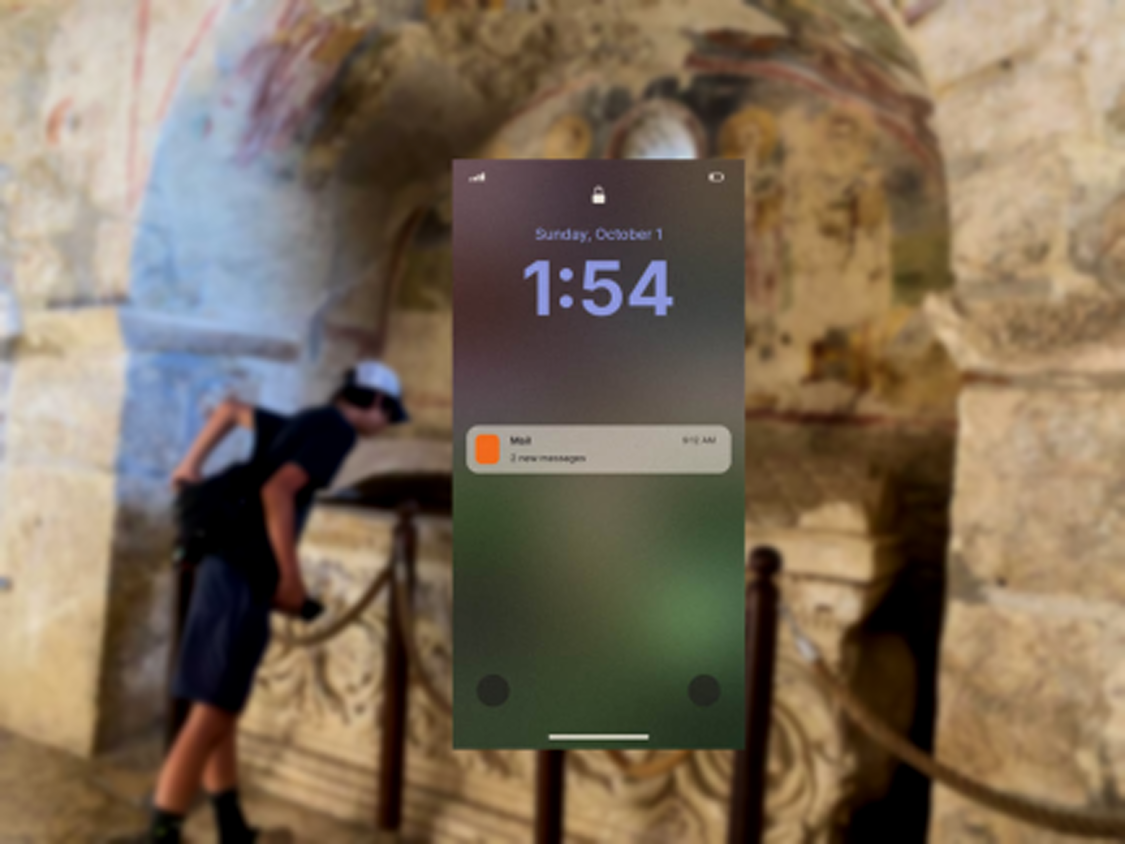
1:54
